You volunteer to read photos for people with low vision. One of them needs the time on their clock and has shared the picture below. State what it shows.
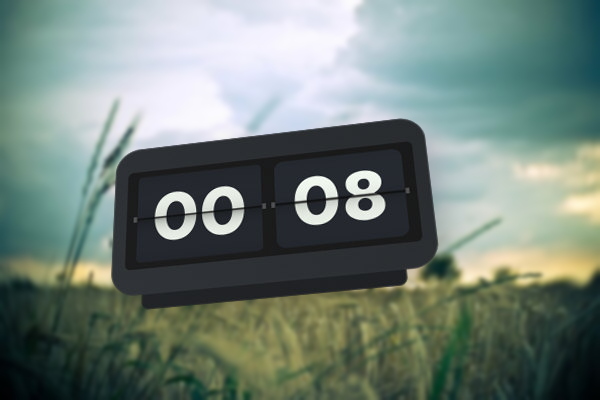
0:08
